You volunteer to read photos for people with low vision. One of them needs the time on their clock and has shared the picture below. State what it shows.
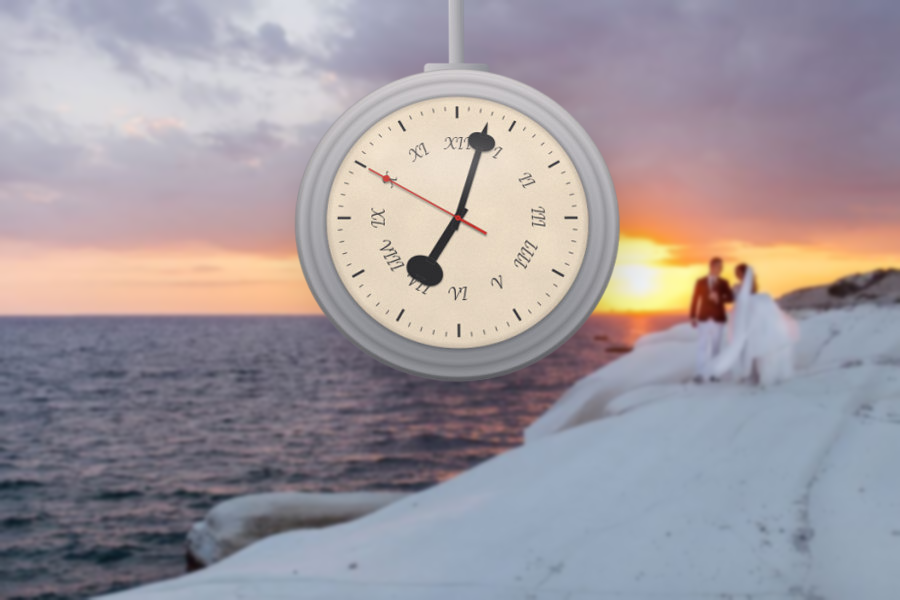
7:02:50
